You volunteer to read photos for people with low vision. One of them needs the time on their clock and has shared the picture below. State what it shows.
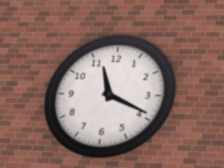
11:19
